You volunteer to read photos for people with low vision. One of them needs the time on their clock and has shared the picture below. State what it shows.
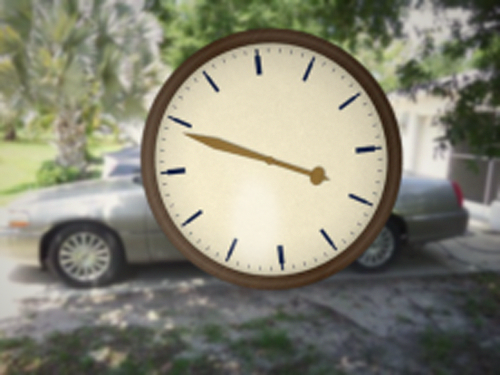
3:49
